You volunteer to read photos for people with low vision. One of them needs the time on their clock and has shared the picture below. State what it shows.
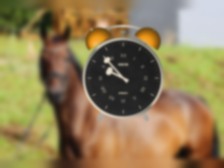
9:53
